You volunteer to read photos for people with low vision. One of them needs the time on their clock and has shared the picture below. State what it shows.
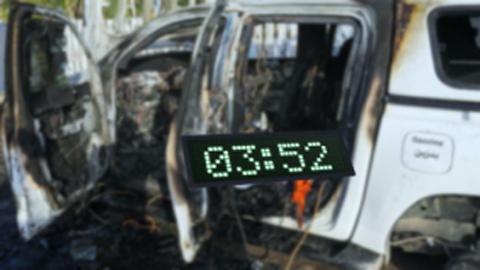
3:52
